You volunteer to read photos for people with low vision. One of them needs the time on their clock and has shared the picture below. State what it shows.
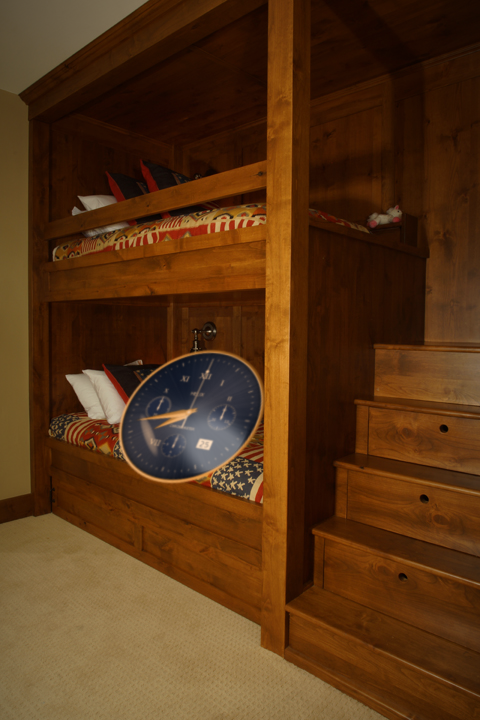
7:42
